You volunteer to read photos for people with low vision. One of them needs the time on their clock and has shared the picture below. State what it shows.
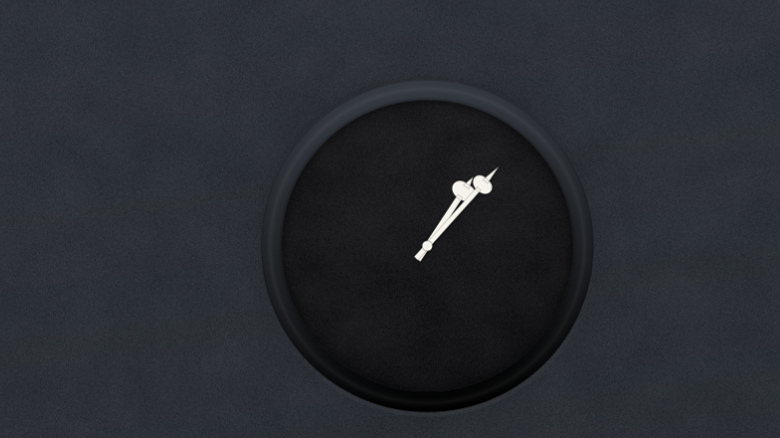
1:07
